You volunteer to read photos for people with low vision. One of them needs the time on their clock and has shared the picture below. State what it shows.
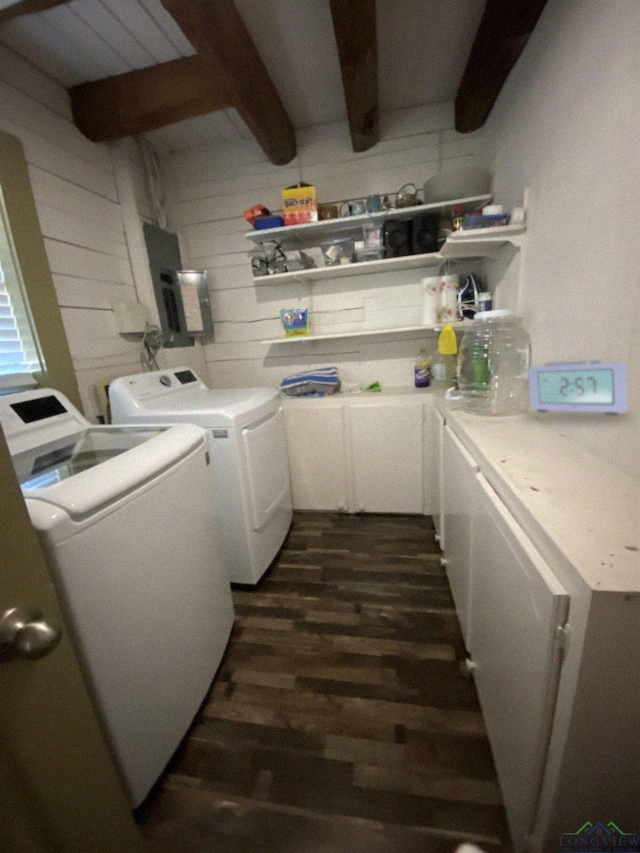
2:57
